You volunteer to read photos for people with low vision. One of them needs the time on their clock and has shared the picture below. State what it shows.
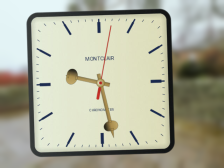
9:28:02
